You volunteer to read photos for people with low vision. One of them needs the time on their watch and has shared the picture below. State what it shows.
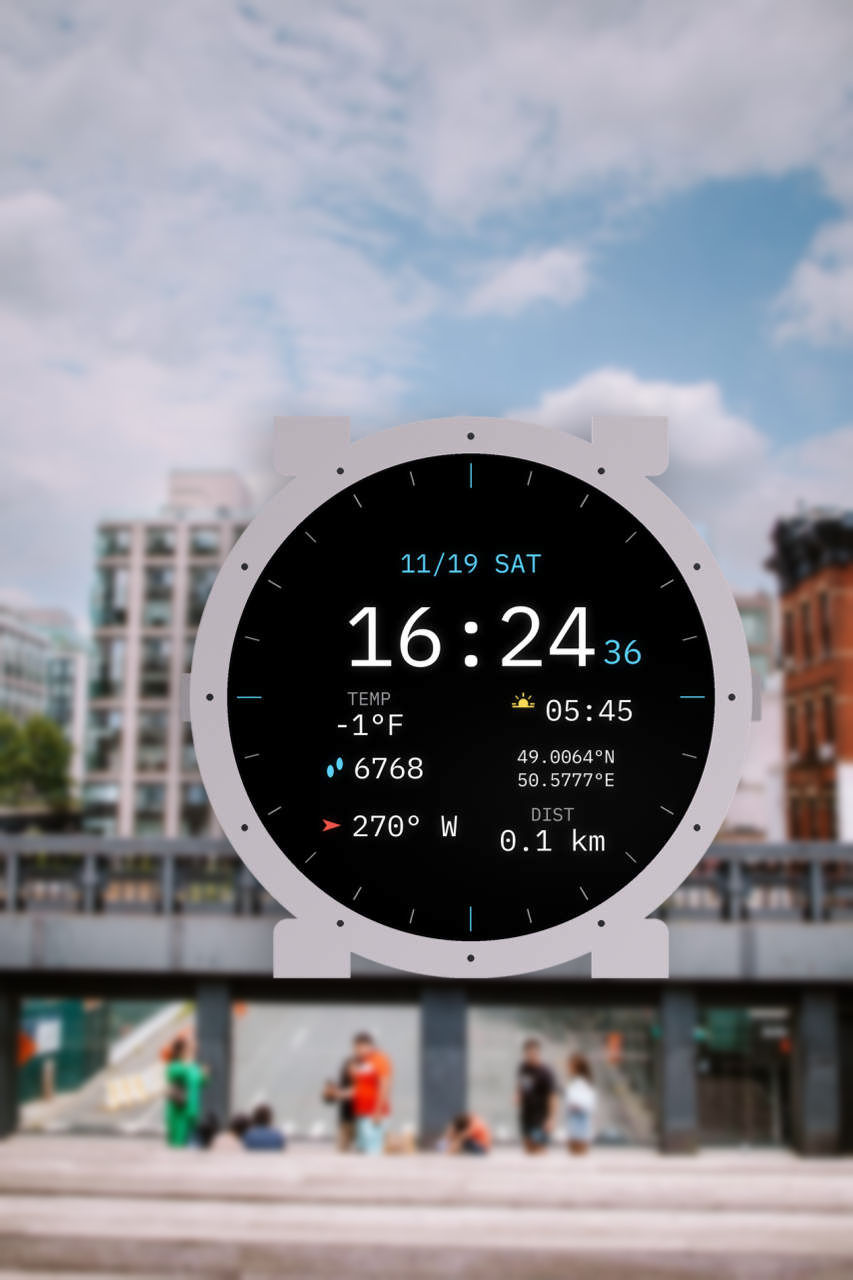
16:24:36
